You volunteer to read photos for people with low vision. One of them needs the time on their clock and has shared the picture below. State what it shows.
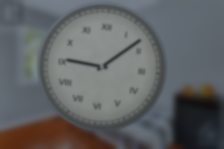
9:08
